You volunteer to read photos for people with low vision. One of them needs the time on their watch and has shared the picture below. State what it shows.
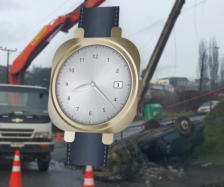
8:22
